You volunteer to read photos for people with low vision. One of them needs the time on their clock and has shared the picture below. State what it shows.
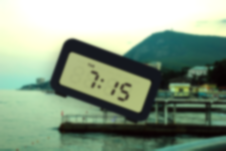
7:15
